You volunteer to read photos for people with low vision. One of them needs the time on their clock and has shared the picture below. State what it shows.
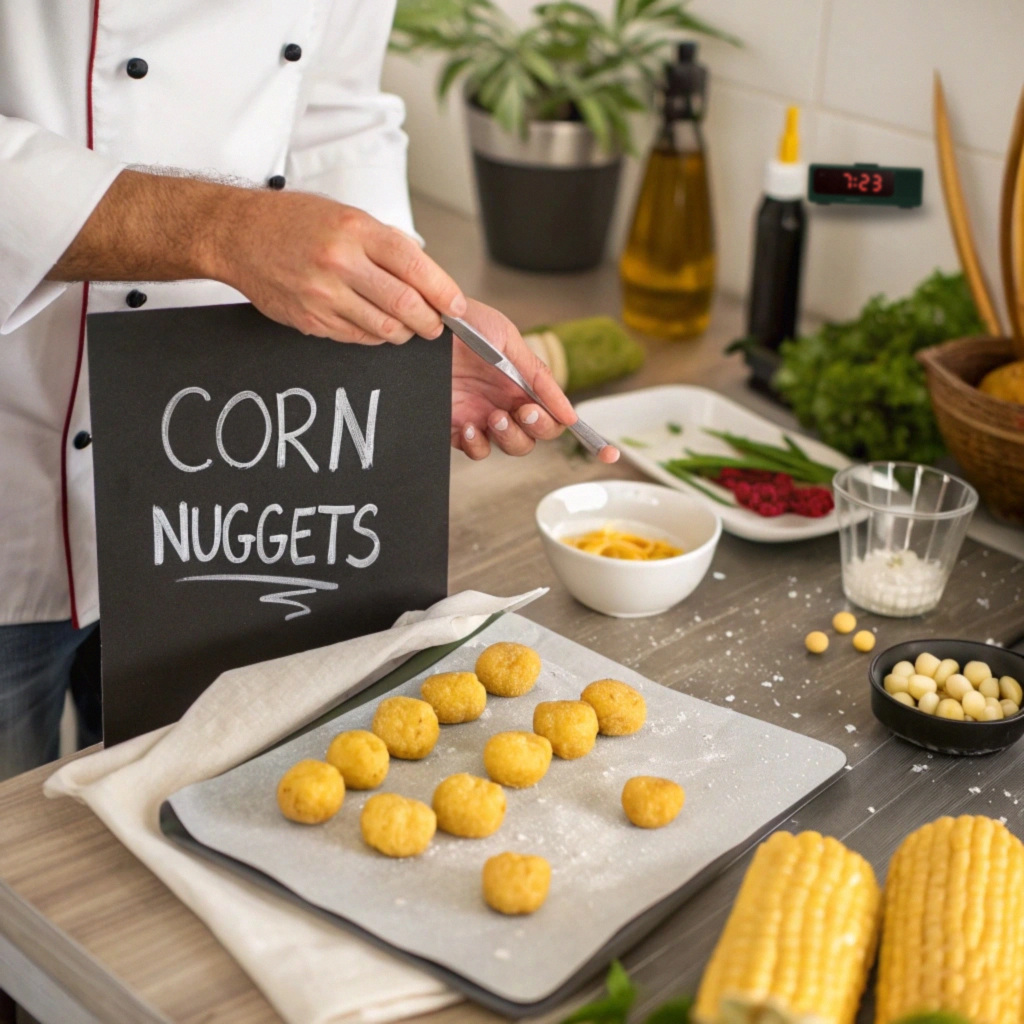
7:23
